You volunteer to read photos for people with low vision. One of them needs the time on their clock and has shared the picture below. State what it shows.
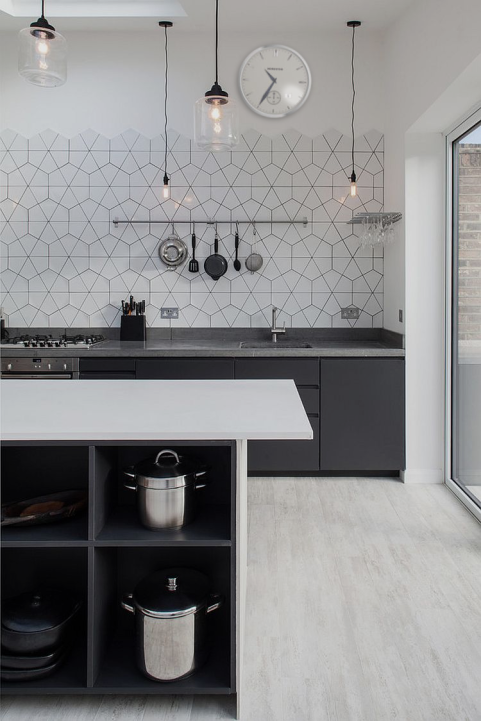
10:35
